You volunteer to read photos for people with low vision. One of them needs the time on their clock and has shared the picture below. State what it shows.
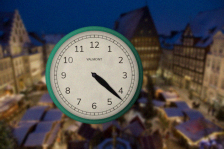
4:22
